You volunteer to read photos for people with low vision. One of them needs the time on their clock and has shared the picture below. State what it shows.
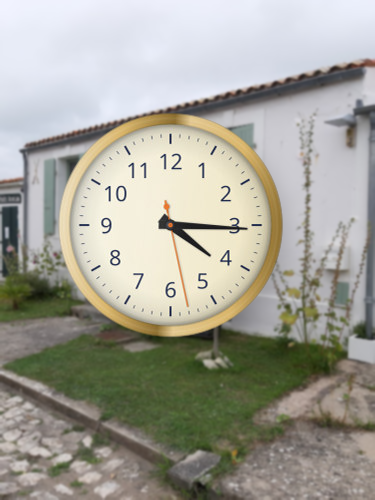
4:15:28
